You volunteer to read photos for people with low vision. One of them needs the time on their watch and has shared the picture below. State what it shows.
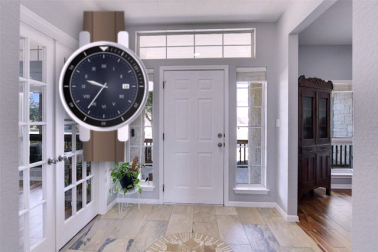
9:36
